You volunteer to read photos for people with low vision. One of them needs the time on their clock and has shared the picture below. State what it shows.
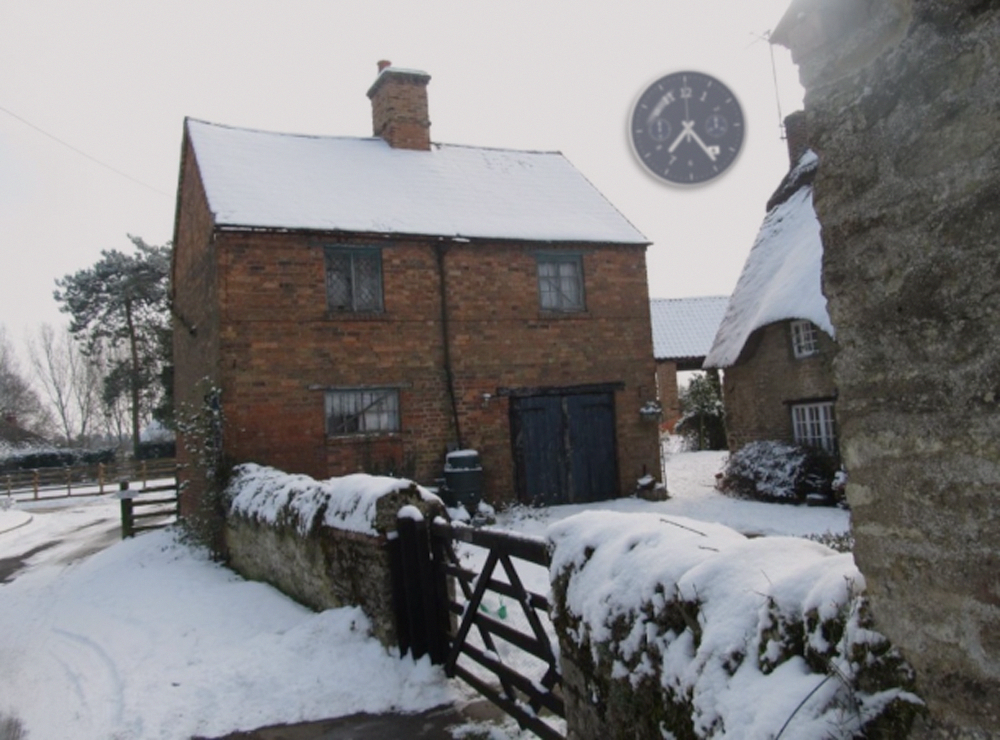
7:24
